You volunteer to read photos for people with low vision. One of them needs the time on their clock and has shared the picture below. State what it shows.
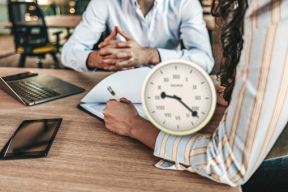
9:22
